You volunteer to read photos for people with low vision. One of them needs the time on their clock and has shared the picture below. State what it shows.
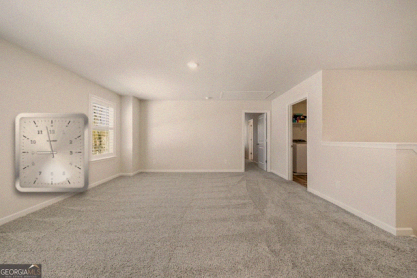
8:58
